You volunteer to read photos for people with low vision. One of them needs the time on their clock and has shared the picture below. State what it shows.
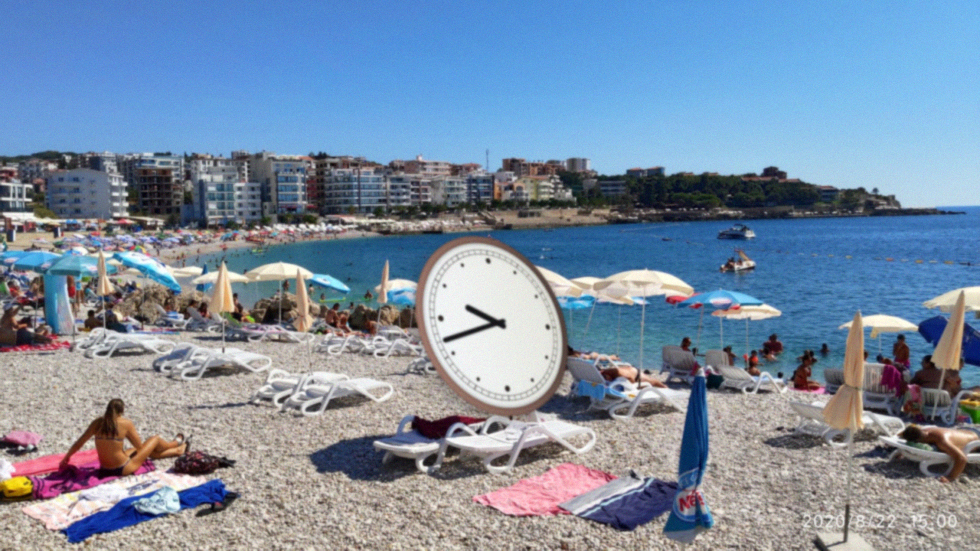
9:42
